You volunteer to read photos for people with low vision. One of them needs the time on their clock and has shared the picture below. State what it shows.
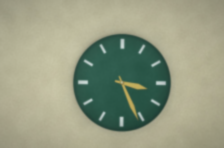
3:26
